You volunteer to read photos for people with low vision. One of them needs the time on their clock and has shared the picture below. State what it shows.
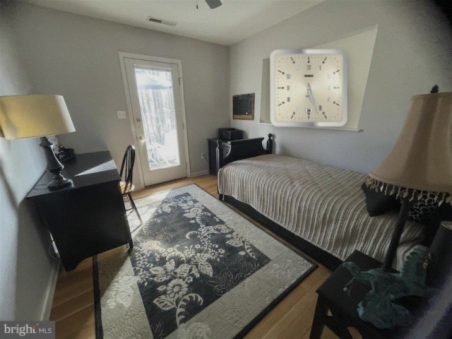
5:27
